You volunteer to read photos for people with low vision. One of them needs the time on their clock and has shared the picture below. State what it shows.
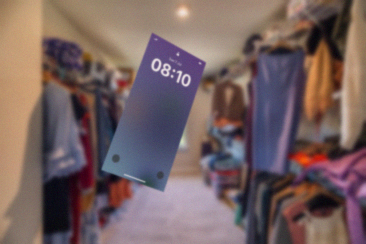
8:10
